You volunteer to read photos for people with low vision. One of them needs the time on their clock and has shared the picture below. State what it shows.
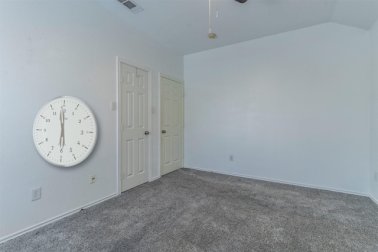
5:59
